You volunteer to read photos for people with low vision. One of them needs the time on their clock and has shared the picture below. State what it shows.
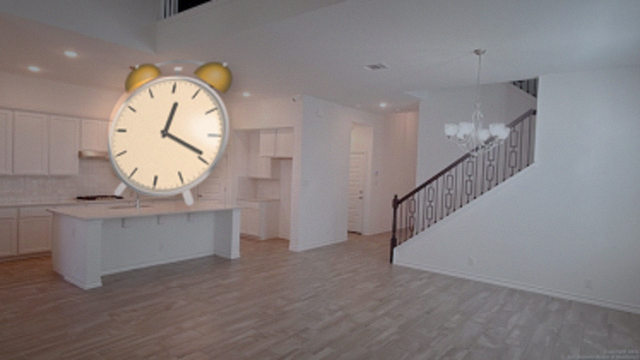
12:19
